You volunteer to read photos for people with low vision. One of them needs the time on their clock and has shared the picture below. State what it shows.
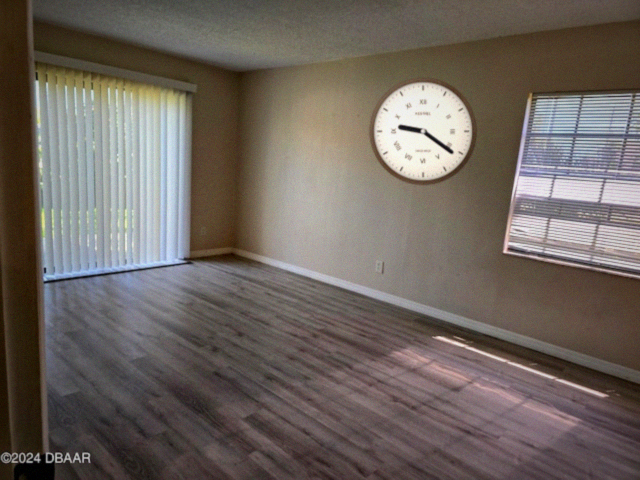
9:21
